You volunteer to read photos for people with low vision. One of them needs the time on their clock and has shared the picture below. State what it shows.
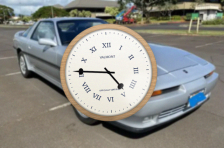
4:46
